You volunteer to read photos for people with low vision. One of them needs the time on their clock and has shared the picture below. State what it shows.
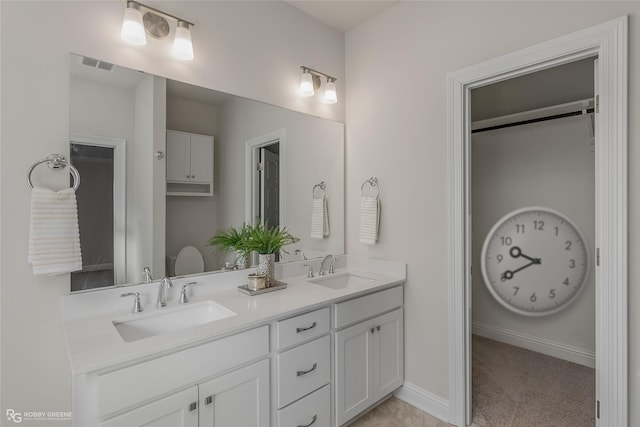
9:40
